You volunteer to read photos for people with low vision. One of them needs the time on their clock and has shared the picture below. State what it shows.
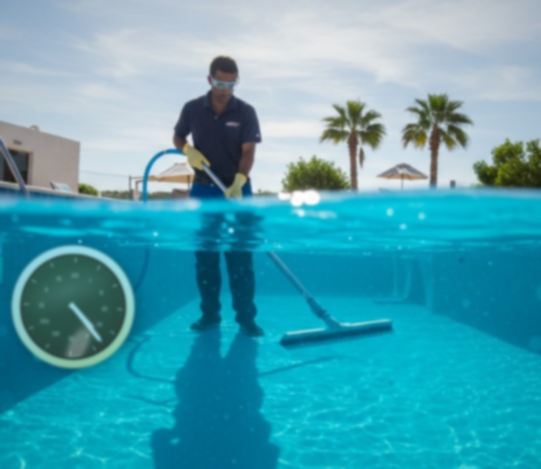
4:23
